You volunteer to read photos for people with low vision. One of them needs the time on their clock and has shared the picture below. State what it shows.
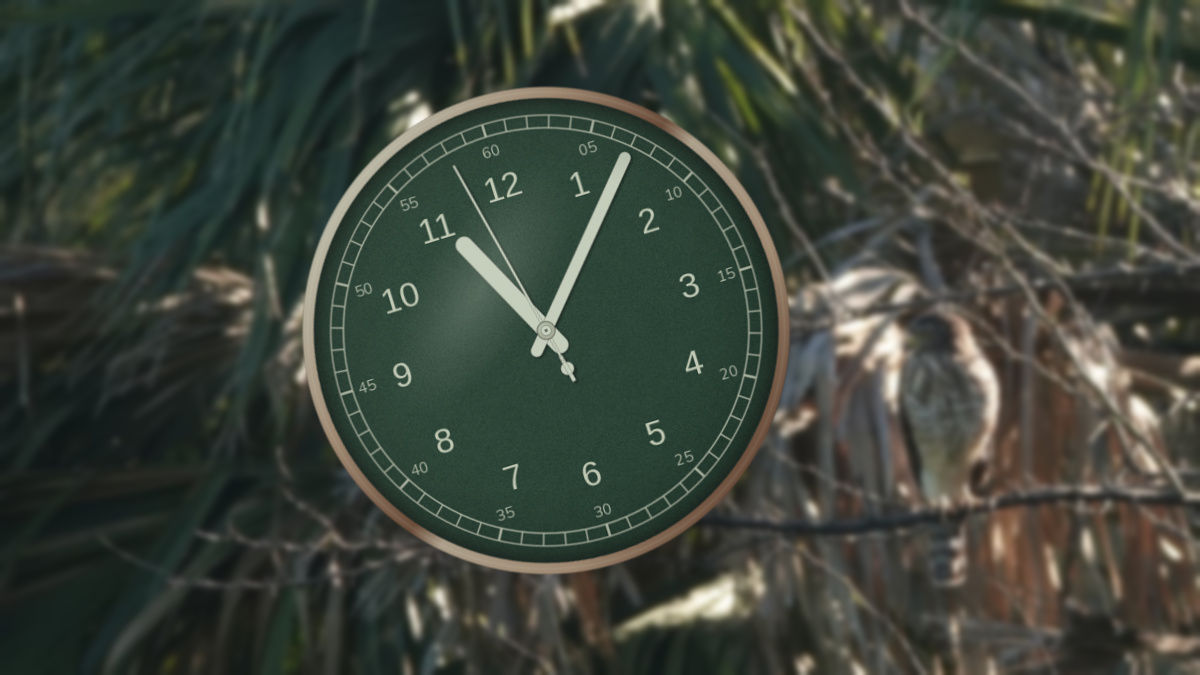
11:06:58
